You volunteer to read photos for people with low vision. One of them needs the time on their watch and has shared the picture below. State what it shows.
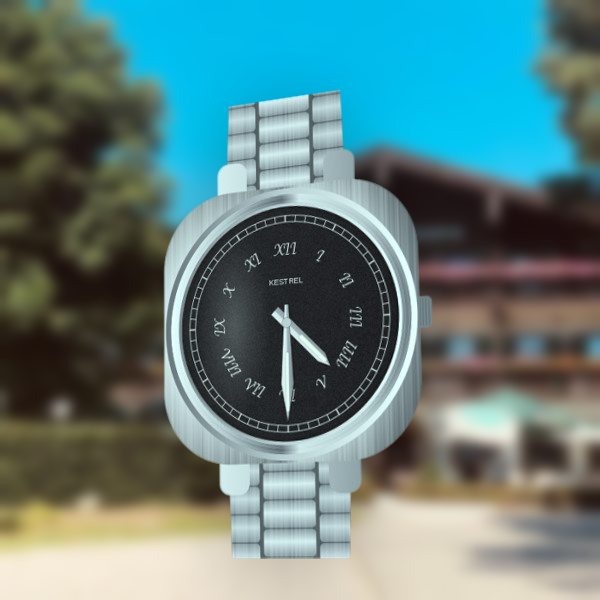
4:30
